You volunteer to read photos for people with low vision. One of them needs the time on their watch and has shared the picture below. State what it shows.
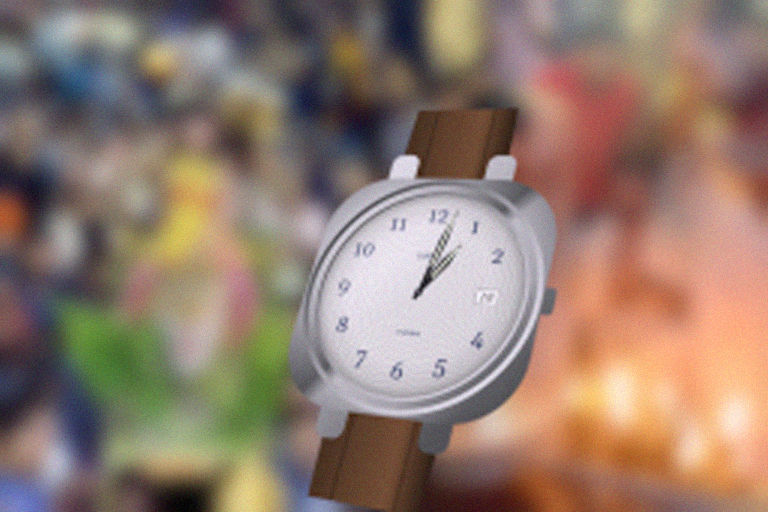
1:02
